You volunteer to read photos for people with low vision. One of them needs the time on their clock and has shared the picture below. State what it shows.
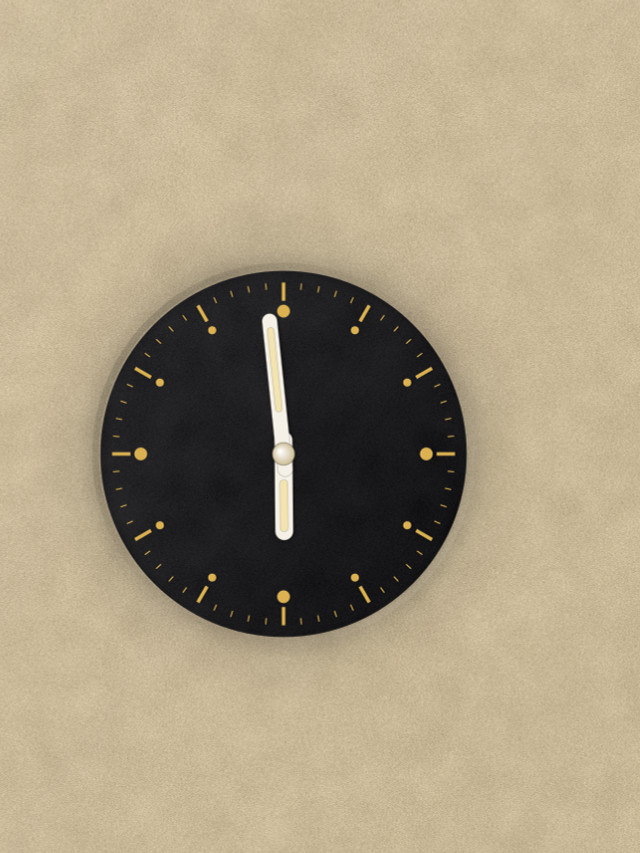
5:59
